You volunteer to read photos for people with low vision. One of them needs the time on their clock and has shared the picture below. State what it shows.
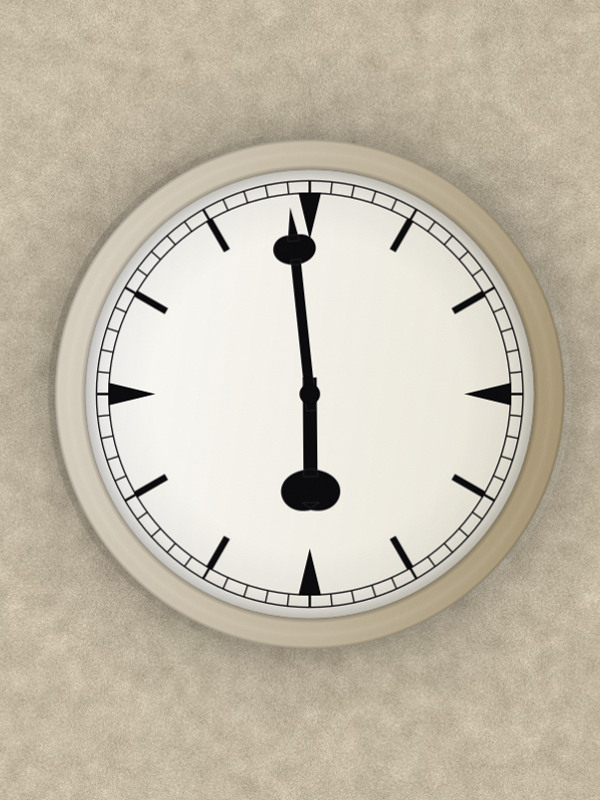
5:59
